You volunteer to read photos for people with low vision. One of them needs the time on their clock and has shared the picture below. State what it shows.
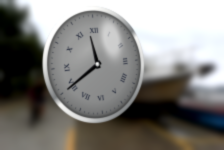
11:40
